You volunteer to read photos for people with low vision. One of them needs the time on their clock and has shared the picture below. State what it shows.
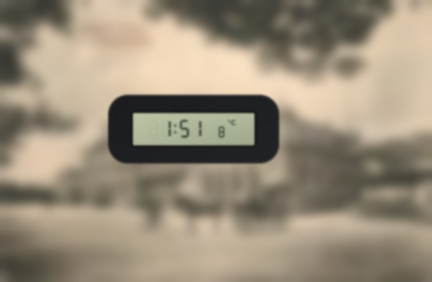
1:51
